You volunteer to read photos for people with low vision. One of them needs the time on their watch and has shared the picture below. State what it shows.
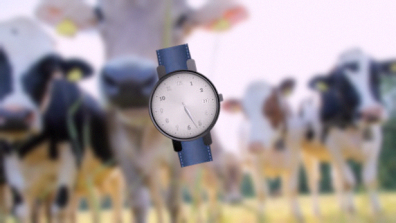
5:27
